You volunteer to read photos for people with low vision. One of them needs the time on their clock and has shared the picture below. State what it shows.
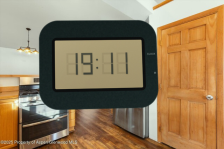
19:11
